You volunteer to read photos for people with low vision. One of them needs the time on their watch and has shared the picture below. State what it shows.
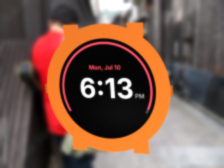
6:13
